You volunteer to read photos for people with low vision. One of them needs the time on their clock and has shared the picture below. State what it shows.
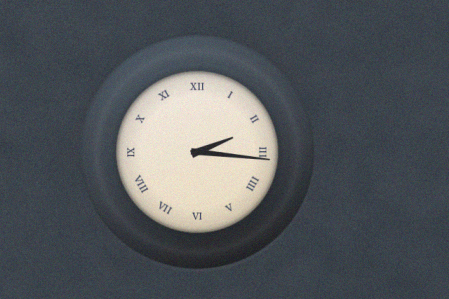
2:16
